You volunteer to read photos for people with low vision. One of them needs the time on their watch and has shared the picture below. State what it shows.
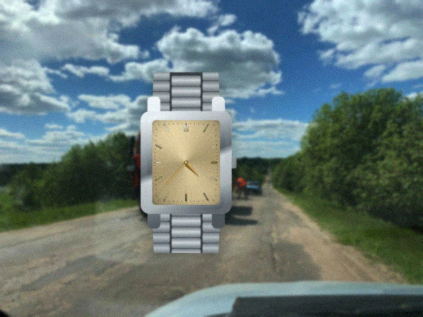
4:37
